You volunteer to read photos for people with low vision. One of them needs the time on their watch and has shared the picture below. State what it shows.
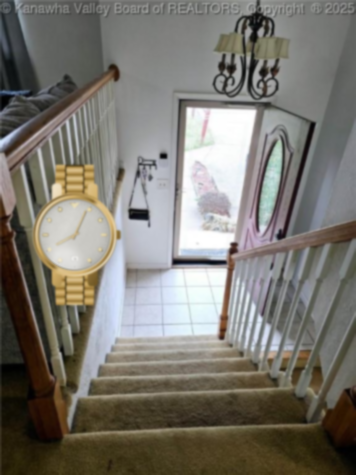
8:04
